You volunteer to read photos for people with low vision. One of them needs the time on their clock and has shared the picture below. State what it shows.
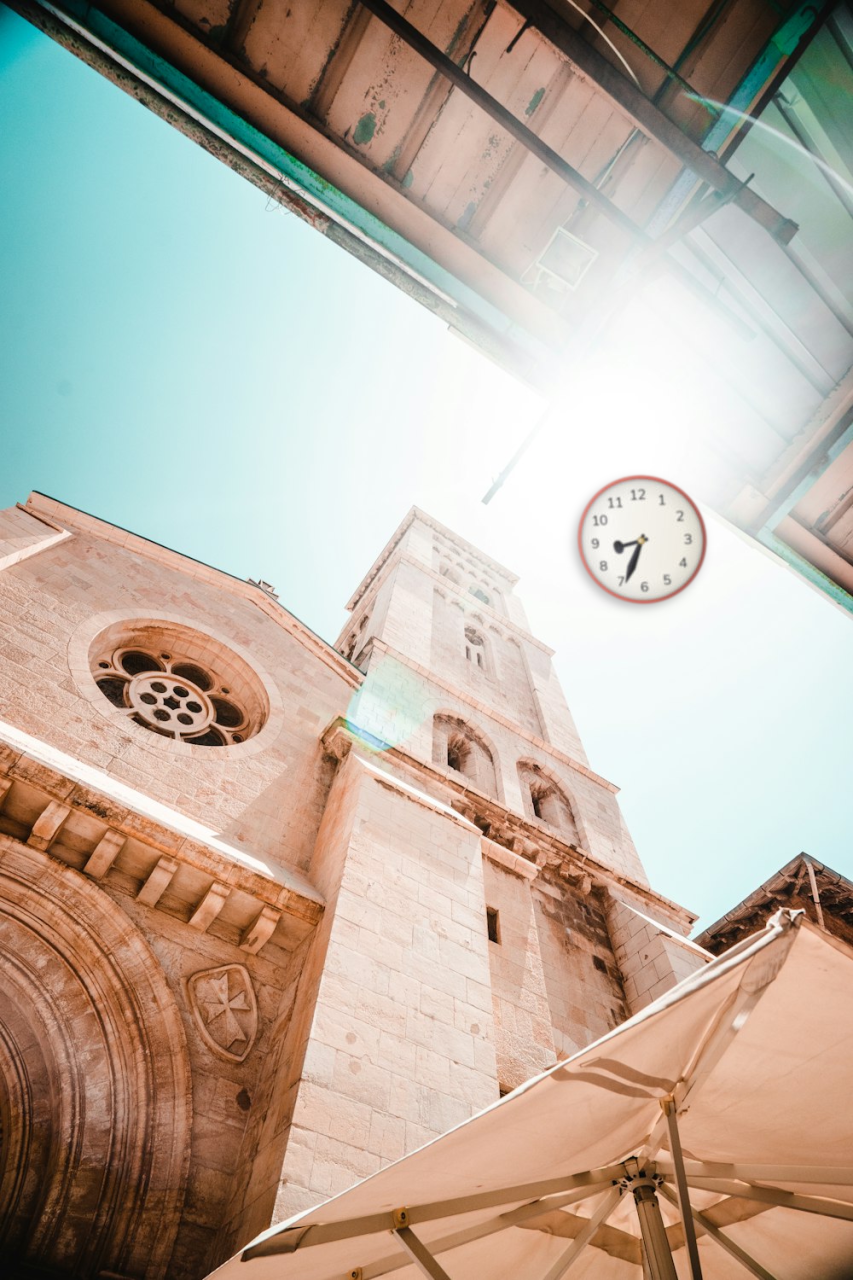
8:34
